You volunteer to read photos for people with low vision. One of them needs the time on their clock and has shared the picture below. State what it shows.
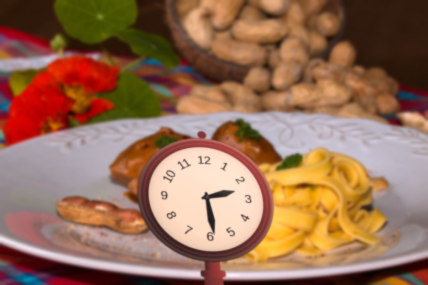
2:29
